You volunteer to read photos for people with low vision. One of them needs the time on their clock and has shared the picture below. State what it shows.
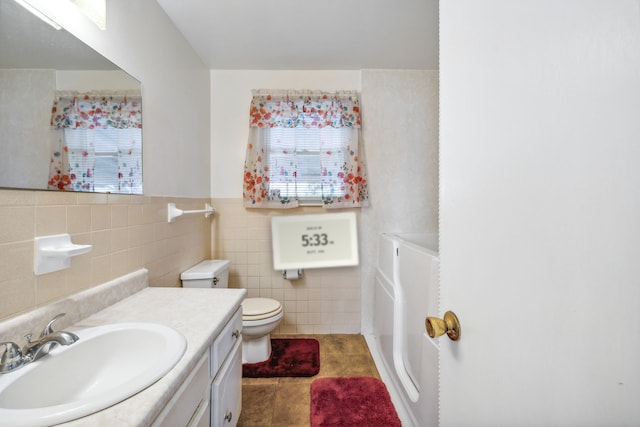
5:33
